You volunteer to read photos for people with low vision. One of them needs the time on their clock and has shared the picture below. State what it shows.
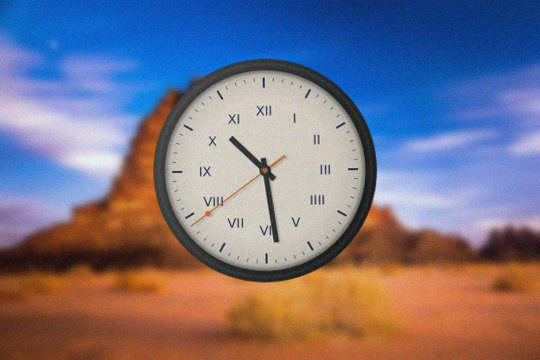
10:28:39
